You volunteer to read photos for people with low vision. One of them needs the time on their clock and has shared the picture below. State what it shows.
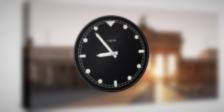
8:54
